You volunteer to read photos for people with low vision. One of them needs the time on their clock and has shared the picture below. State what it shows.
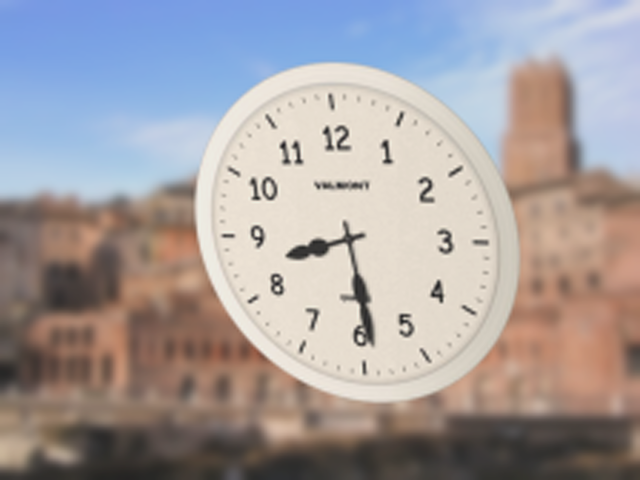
8:29
